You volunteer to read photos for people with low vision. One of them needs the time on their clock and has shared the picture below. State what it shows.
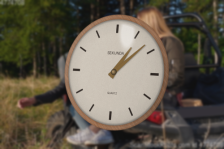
1:08
